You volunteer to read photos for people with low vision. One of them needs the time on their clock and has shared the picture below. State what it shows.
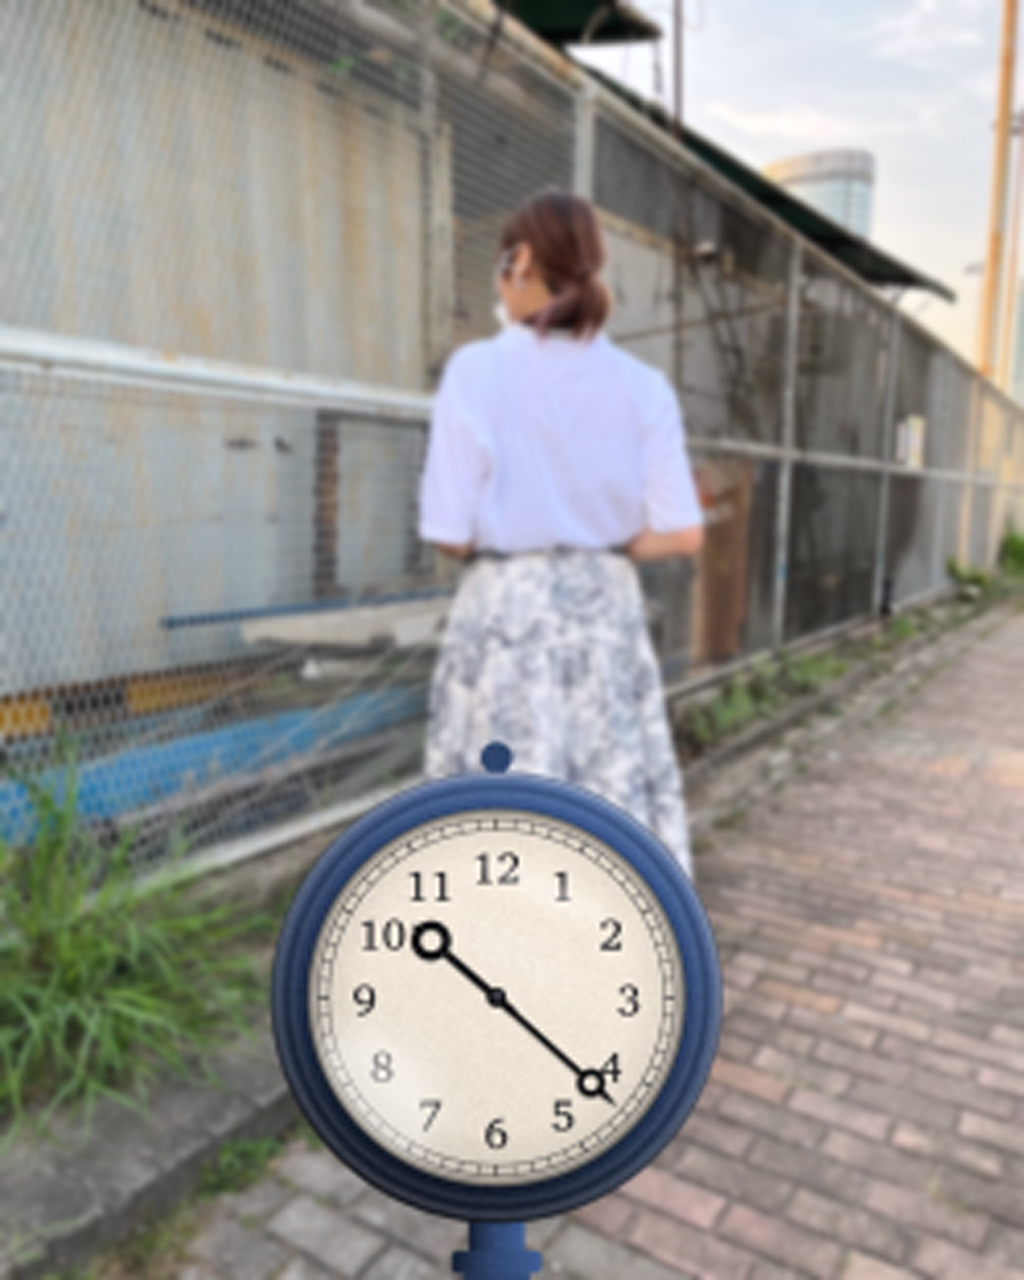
10:22
